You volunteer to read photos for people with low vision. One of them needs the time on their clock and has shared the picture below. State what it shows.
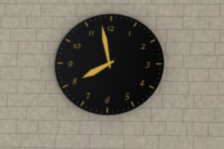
7:58
